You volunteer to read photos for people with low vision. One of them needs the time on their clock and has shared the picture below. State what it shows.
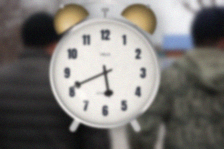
5:41
